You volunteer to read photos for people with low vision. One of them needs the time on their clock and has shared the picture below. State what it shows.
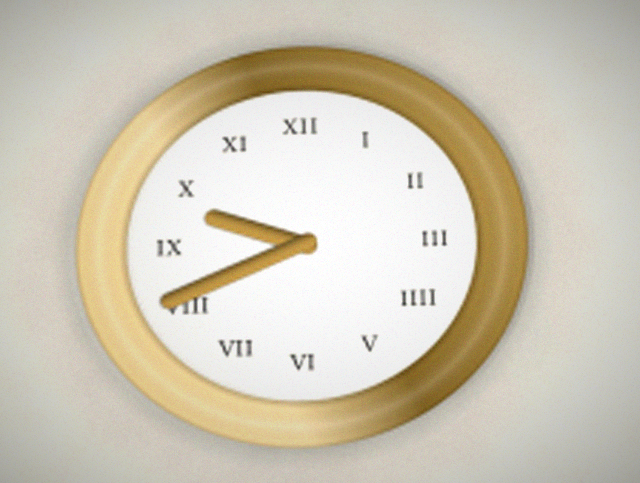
9:41
